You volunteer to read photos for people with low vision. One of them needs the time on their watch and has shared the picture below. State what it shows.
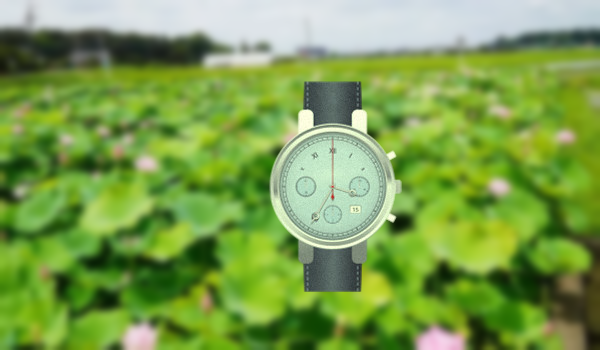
3:35
